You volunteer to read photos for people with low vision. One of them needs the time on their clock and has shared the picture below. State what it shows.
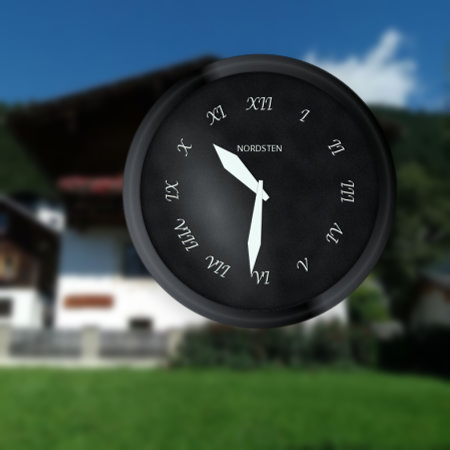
10:31
